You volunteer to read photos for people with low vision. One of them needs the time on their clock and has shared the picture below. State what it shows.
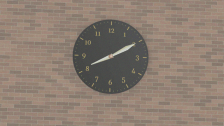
8:10
